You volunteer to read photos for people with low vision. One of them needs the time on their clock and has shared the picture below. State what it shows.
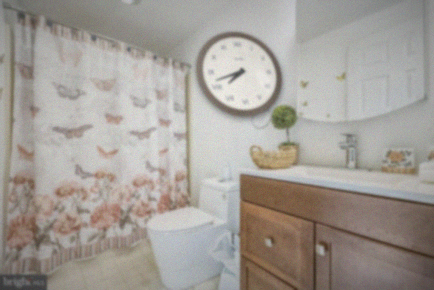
7:42
